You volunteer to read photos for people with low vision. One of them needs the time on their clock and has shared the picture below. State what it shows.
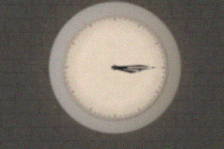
3:15
